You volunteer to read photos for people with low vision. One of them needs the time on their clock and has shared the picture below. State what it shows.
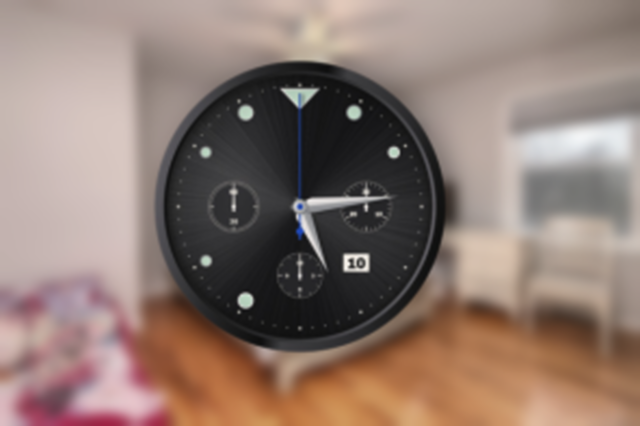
5:14
